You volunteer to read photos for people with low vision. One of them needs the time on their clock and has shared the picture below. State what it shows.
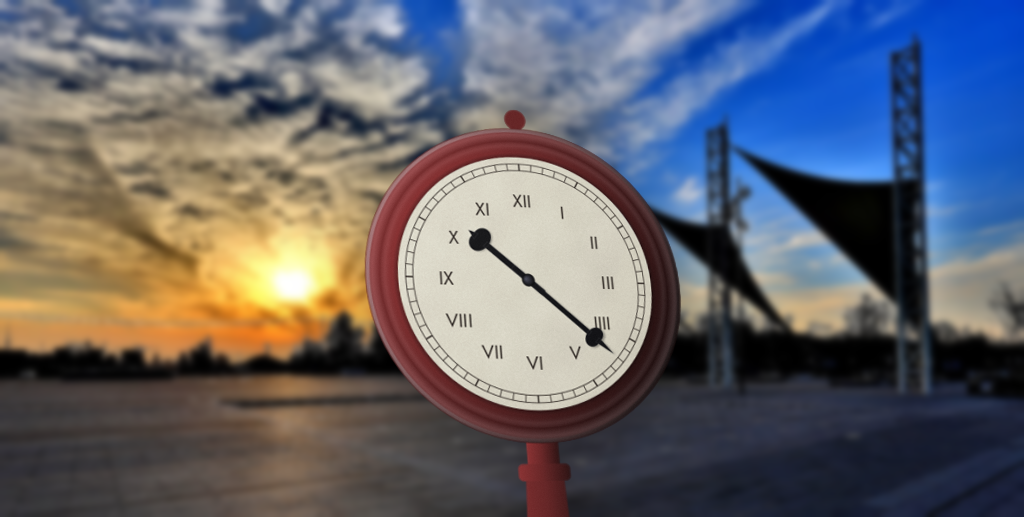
10:22
